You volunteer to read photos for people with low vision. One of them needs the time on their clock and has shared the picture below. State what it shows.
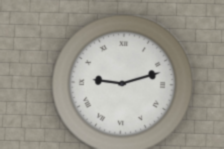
9:12
